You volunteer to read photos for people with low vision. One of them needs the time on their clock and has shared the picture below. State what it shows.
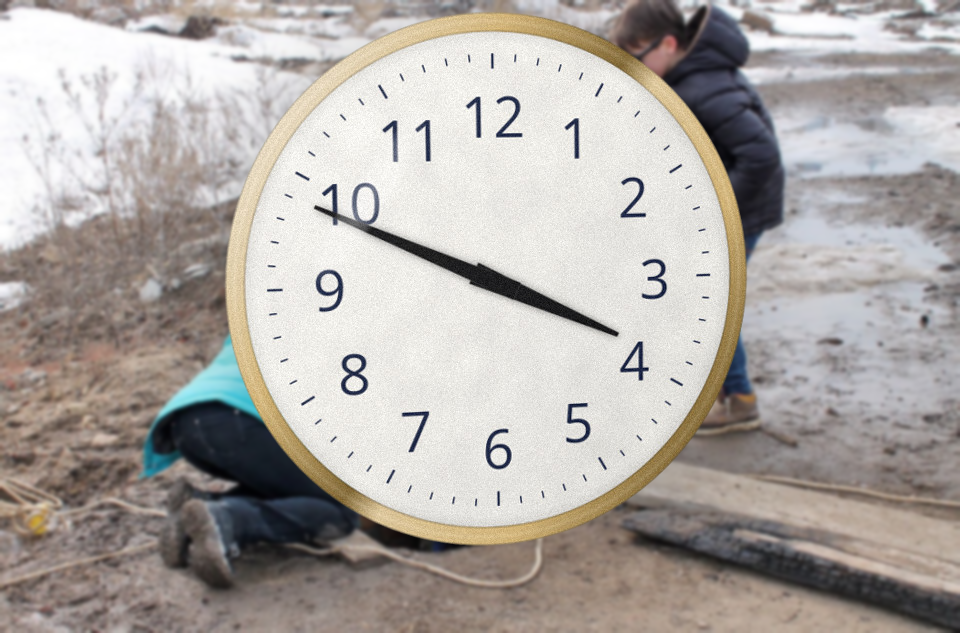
3:49
